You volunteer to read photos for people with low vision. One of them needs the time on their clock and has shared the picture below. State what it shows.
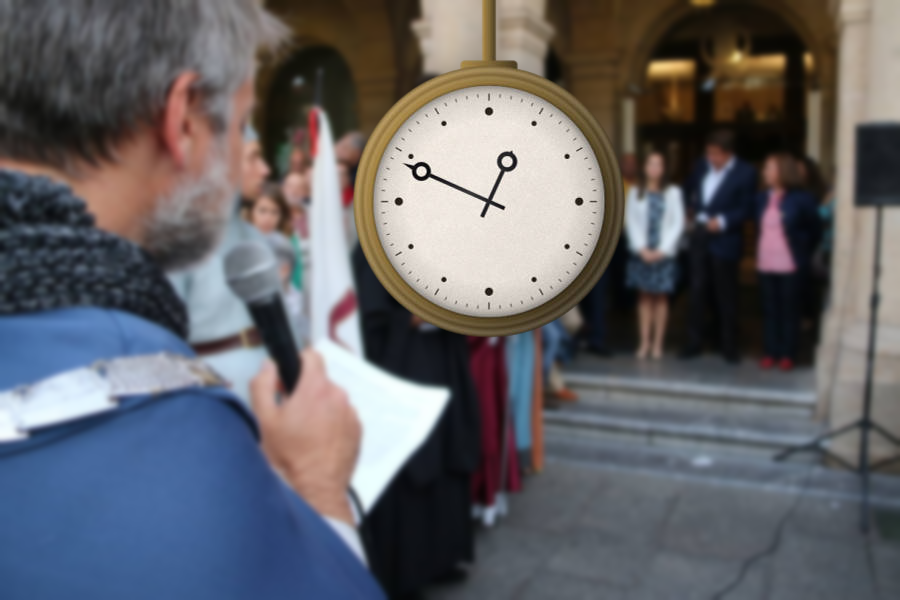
12:49
